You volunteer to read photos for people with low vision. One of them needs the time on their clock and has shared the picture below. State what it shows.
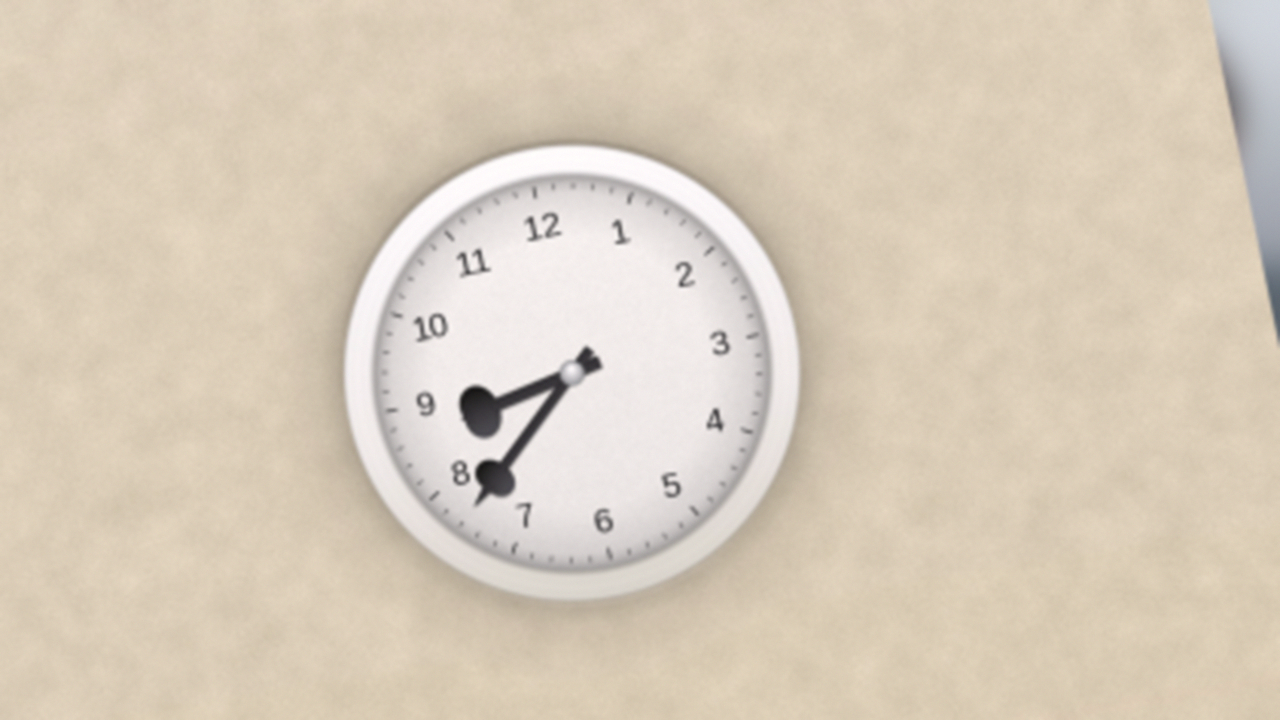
8:38
